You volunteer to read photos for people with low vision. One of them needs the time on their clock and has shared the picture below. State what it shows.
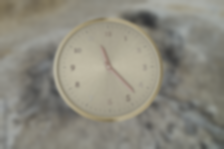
11:23
